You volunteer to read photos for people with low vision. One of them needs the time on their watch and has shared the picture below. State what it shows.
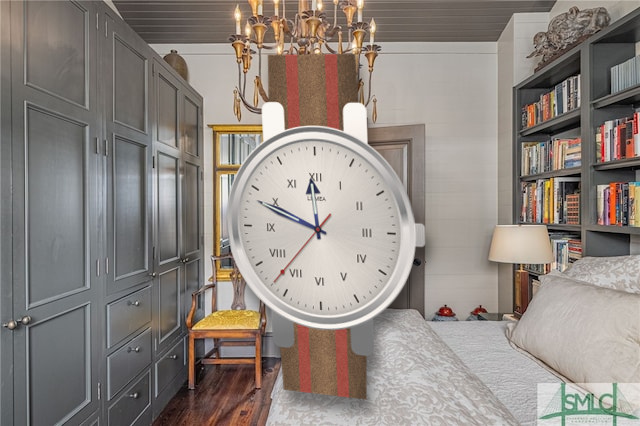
11:48:37
